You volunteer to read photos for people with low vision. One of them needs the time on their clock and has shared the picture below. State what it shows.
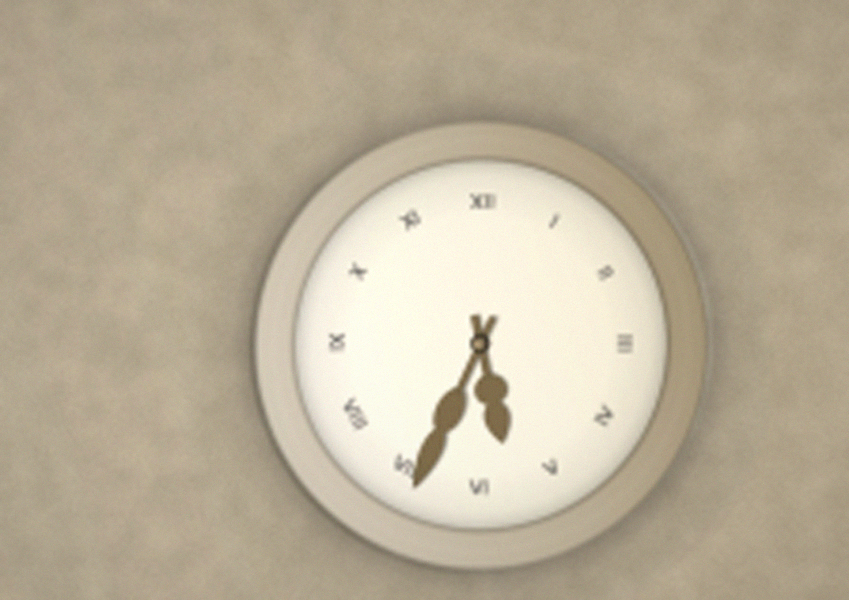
5:34
